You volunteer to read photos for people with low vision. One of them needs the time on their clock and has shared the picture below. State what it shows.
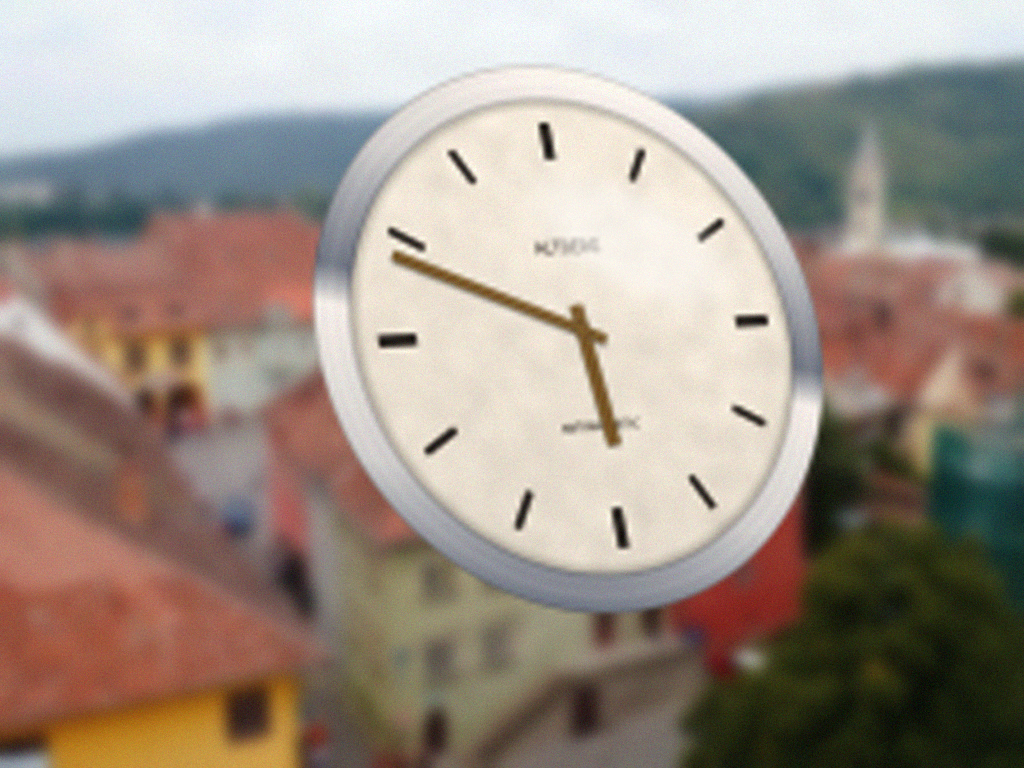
5:49
